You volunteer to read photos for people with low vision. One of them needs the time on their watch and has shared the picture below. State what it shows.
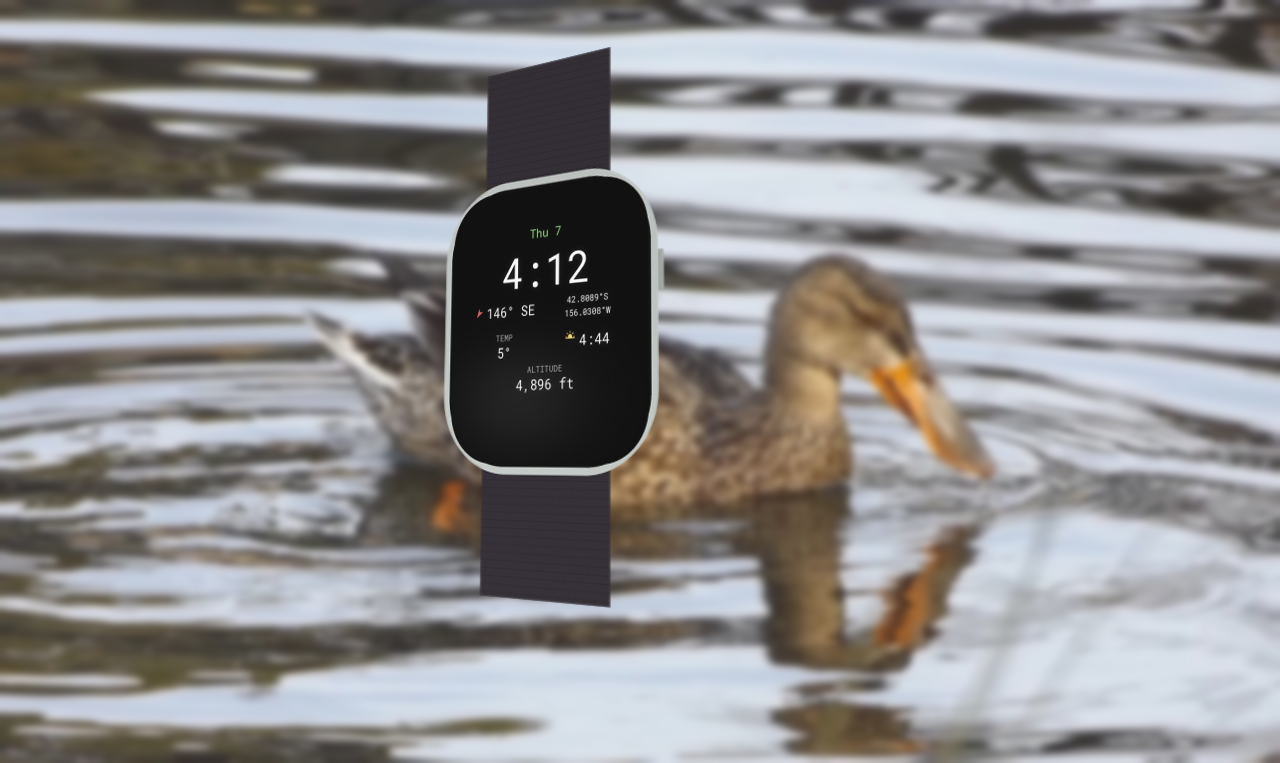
4:12
